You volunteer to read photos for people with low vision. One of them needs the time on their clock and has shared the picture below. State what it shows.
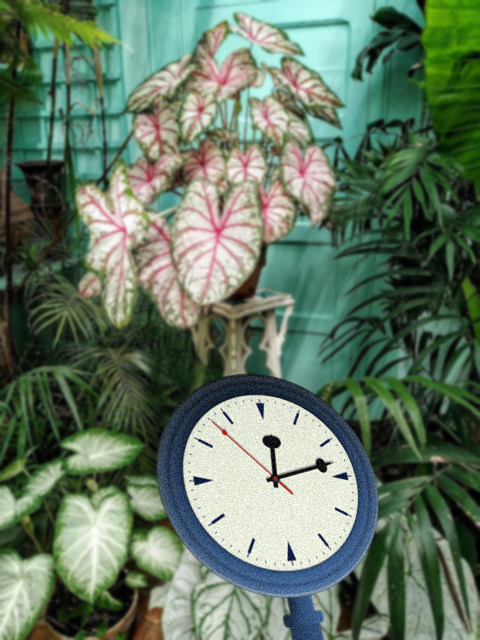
12:12:53
